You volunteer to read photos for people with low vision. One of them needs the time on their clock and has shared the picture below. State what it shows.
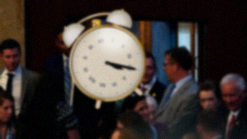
4:20
